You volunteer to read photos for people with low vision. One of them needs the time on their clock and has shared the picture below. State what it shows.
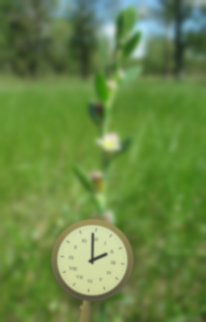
1:59
